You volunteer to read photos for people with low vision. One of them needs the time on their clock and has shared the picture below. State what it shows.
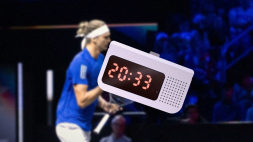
20:33
